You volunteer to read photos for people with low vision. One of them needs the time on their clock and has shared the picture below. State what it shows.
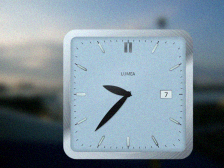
9:37
